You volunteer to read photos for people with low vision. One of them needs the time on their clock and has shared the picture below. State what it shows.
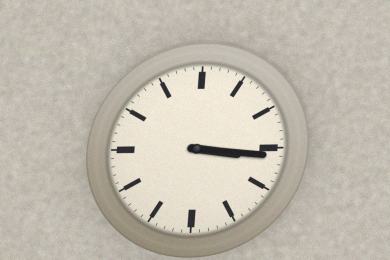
3:16
